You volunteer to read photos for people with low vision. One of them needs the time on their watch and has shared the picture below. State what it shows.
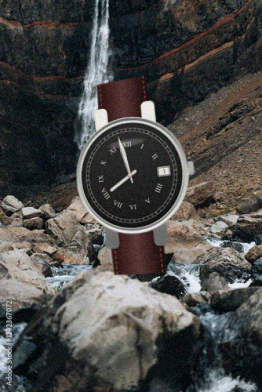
7:58
